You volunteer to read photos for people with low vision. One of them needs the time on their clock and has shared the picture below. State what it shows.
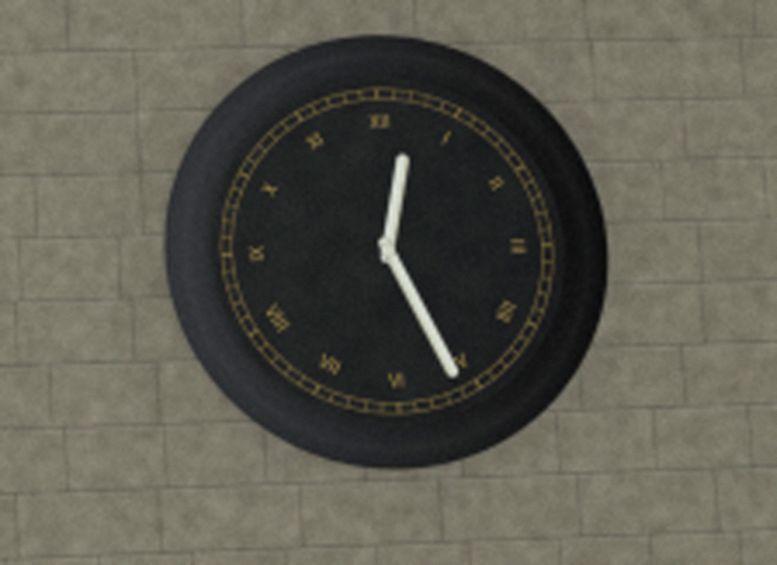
12:26
